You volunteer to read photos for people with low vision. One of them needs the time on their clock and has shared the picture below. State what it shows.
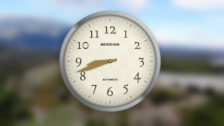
8:42
